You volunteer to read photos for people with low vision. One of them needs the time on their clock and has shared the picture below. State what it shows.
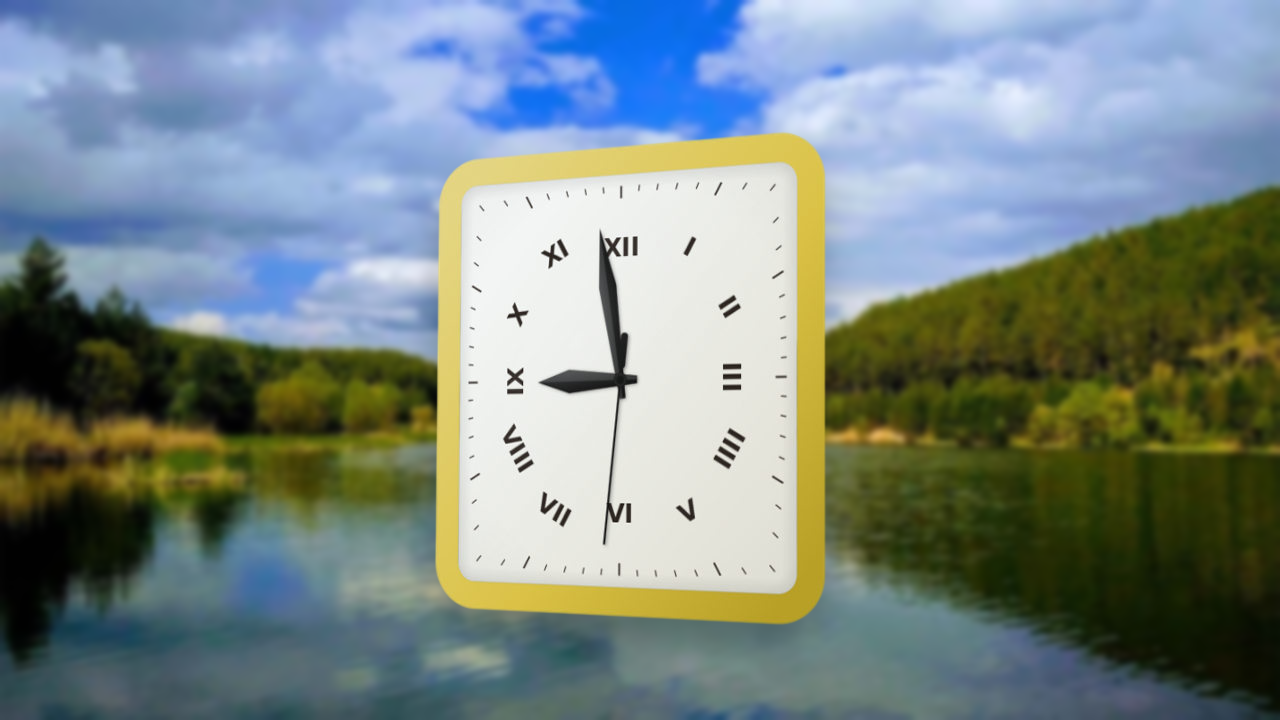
8:58:31
